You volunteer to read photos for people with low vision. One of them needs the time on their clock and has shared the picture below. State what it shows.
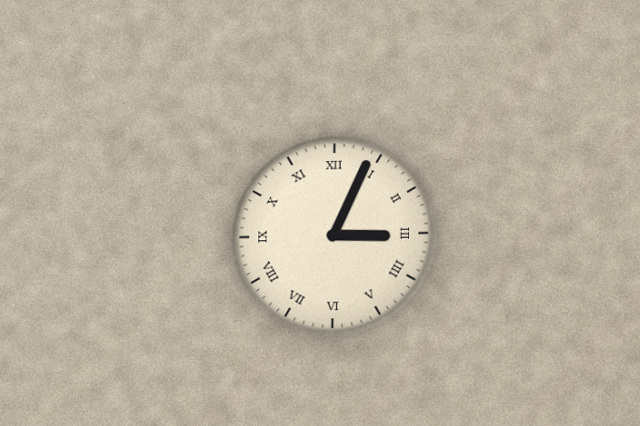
3:04
